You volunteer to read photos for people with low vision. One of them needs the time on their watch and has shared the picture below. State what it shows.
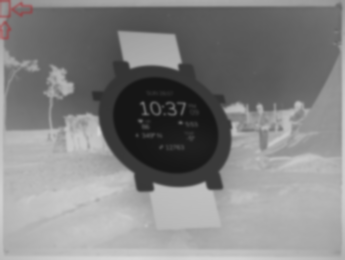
10:37
